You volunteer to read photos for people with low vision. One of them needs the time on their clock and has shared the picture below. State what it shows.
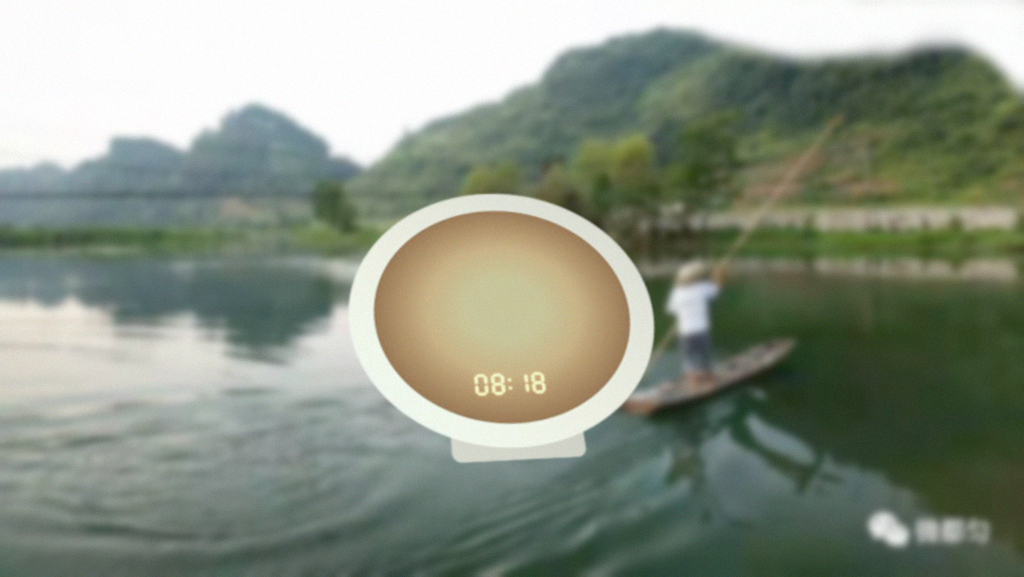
8:18
